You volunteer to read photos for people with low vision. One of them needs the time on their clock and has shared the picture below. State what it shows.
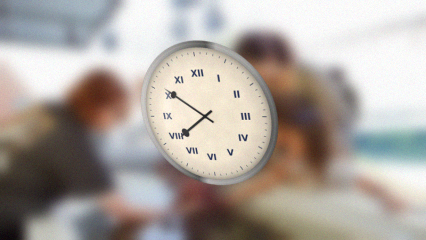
7:51
